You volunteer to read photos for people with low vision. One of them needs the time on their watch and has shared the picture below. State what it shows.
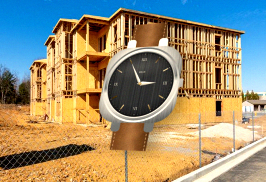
2:55
